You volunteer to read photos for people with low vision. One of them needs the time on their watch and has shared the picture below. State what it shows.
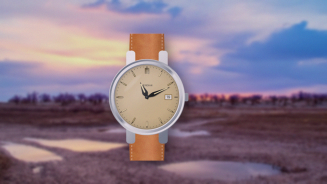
11:11
